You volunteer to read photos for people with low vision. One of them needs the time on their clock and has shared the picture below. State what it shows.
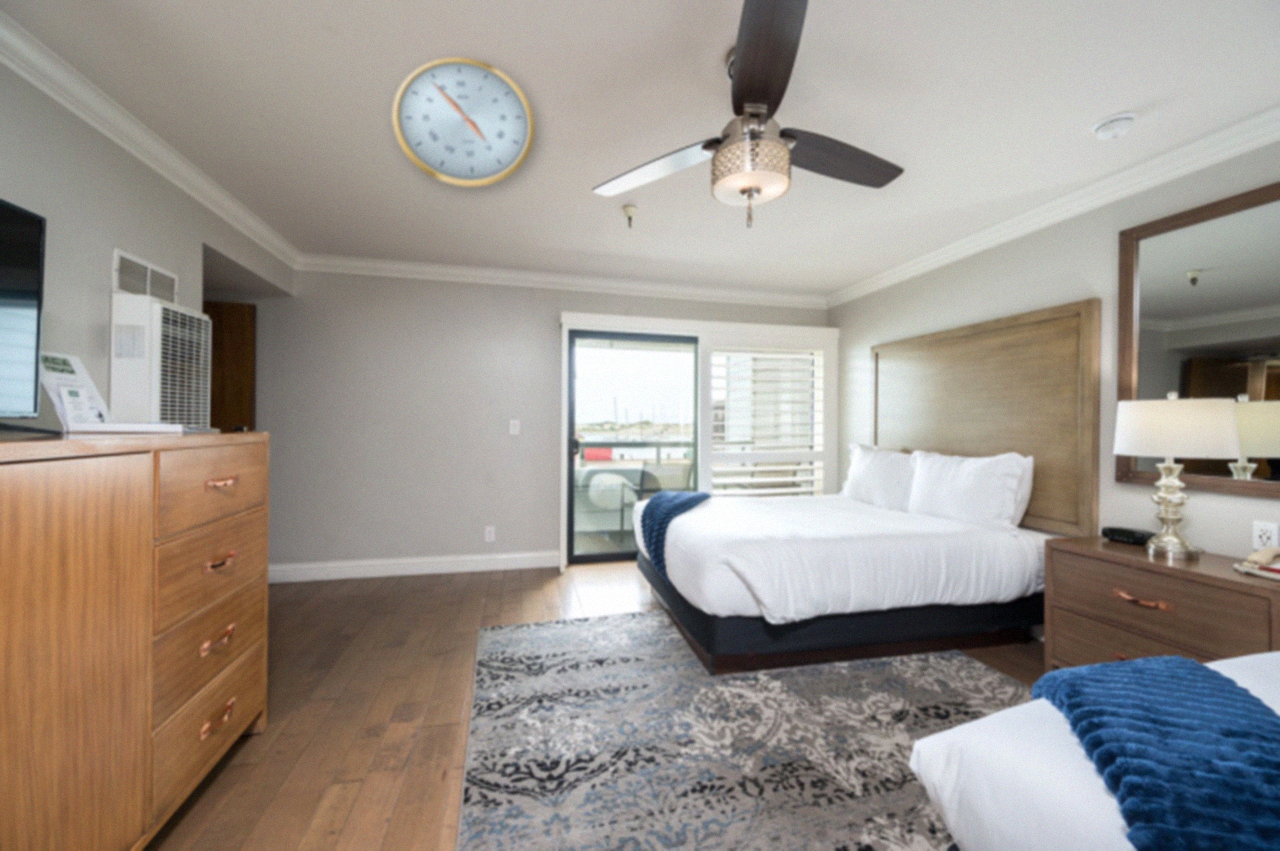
4:54
